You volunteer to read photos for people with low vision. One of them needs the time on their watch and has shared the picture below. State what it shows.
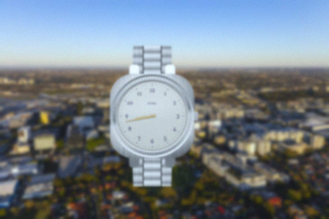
8:43
